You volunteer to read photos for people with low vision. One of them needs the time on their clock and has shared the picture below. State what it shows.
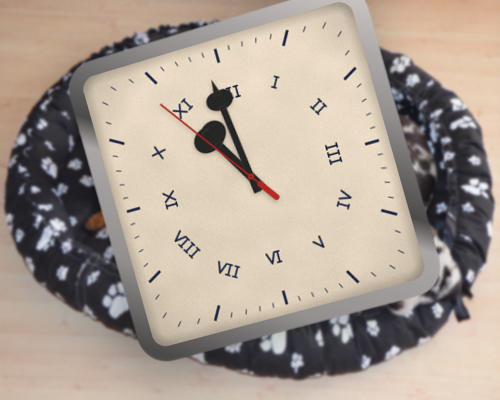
10:58:54
